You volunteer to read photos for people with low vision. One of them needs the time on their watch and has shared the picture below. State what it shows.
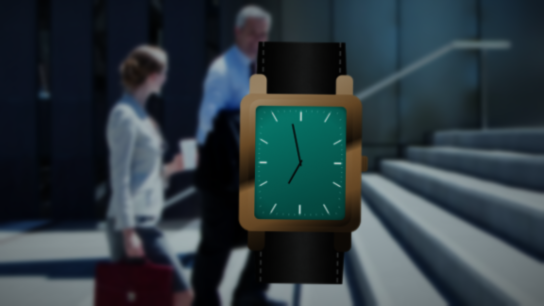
6:58
